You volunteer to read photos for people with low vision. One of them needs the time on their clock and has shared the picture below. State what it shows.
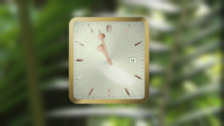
10:57
